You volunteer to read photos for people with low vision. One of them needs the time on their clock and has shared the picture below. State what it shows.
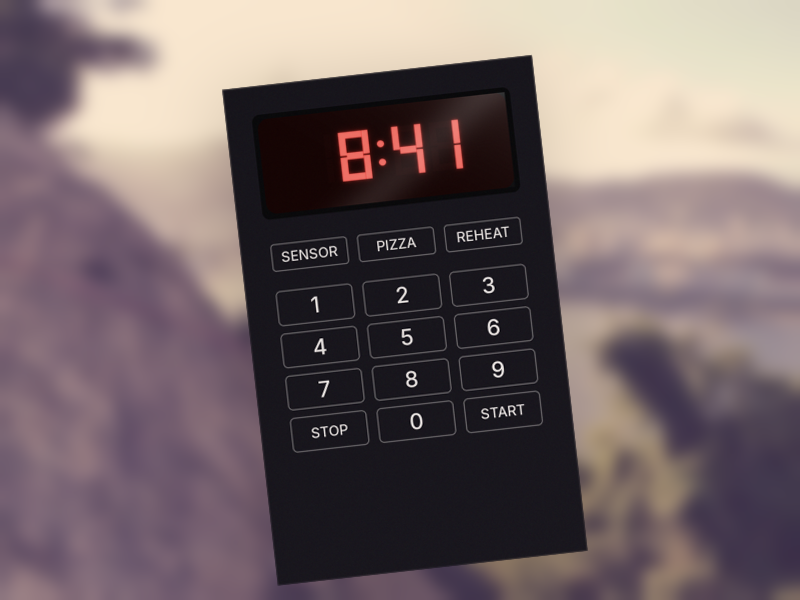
8:41
